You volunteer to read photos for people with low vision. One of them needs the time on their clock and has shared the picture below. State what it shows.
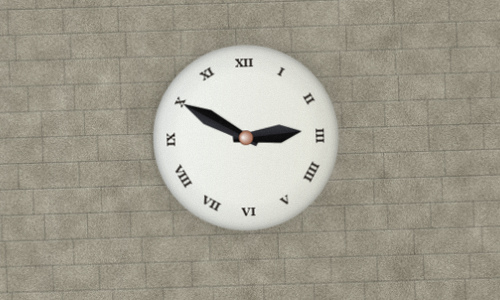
2:50
